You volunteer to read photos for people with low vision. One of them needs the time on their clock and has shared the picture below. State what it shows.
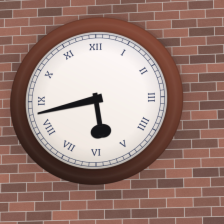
5:43
